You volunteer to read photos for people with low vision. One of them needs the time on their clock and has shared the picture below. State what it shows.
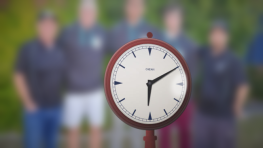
6:10
